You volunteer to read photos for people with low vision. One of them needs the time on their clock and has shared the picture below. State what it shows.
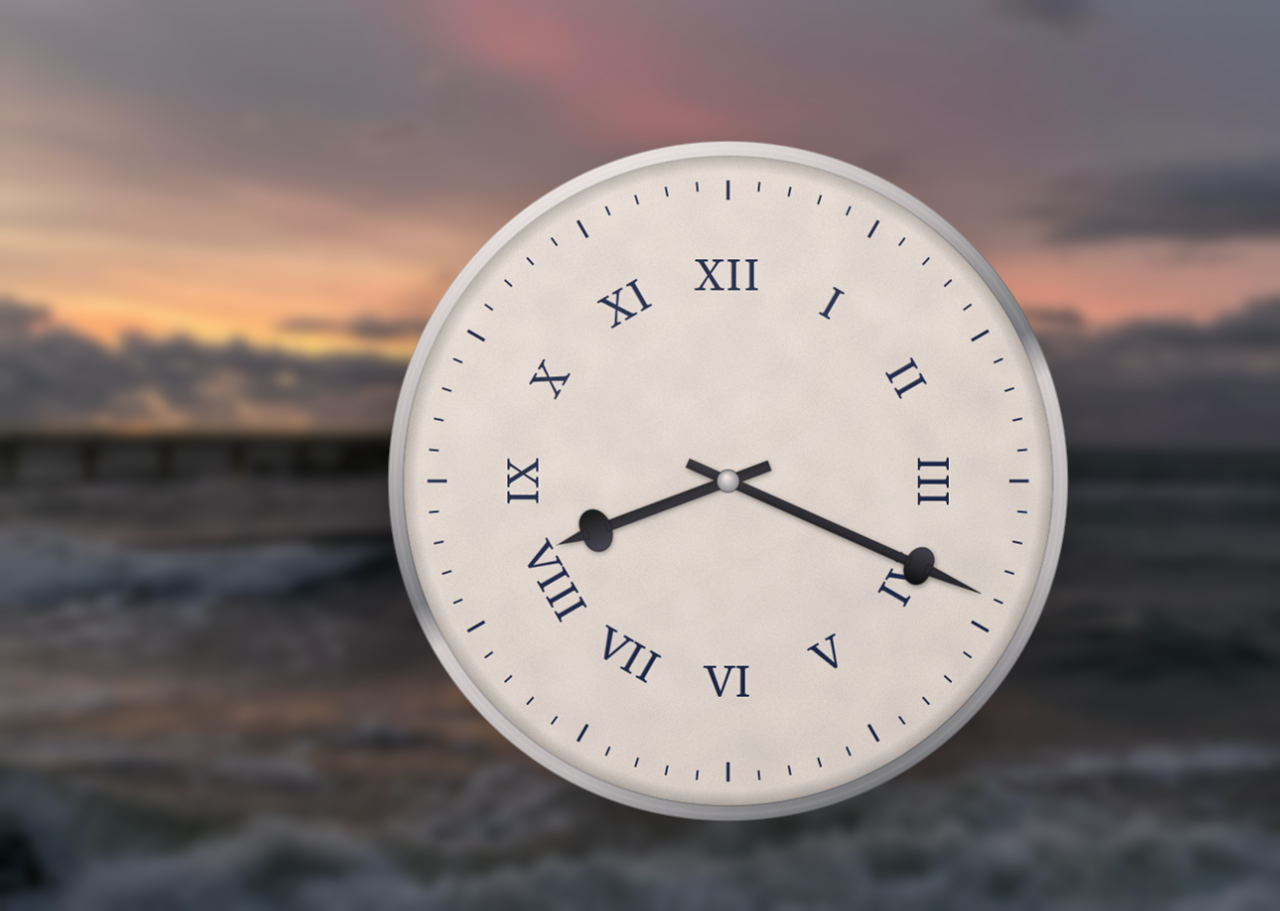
8:19
